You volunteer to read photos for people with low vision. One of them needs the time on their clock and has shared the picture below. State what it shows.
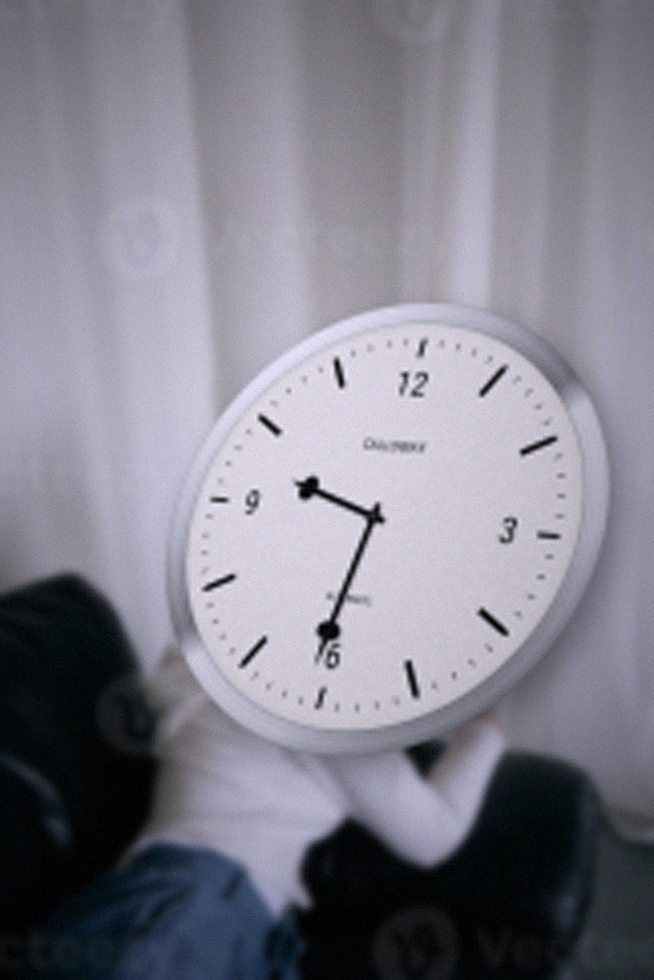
9:31
